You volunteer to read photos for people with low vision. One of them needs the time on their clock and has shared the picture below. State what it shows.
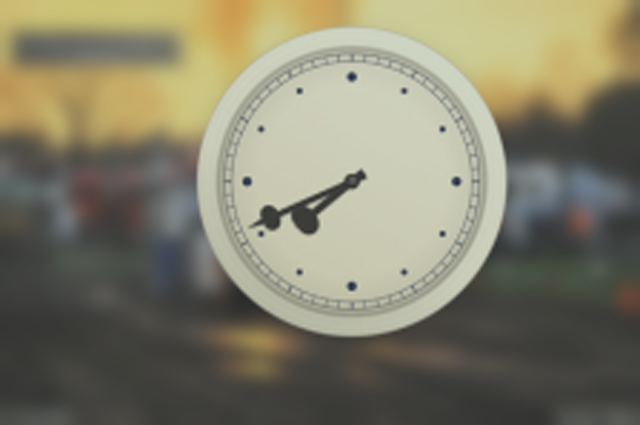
7:41
